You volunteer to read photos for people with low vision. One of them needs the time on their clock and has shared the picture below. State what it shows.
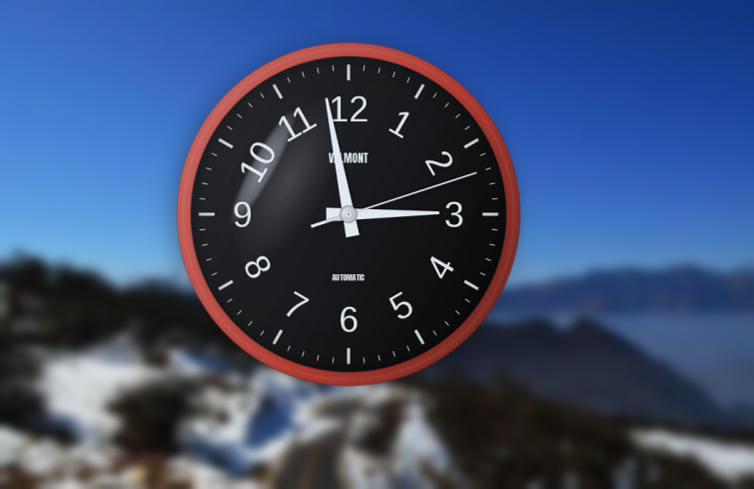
2:58:12
